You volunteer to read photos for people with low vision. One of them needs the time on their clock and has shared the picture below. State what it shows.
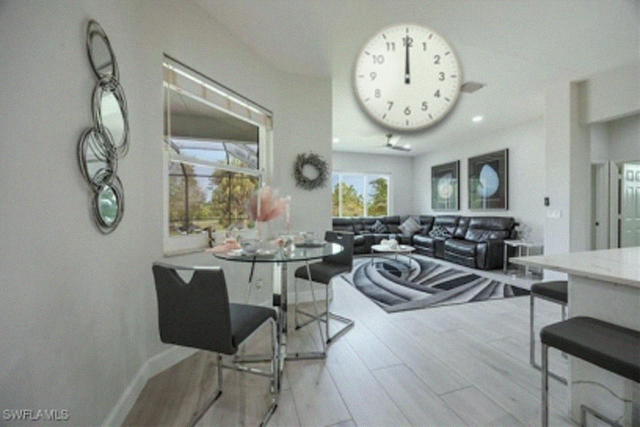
12:00
